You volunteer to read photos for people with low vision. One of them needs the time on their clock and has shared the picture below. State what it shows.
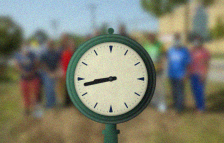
8:43
